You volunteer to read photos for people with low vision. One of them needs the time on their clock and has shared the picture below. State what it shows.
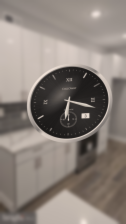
6:18
